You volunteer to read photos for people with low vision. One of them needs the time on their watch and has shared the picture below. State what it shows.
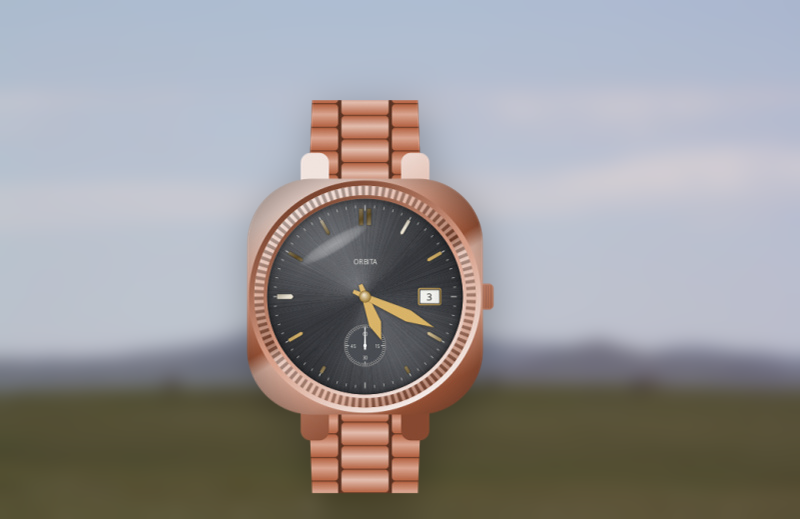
5:19
